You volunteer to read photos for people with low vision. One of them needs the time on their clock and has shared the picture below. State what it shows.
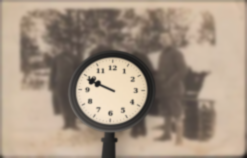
9:49
